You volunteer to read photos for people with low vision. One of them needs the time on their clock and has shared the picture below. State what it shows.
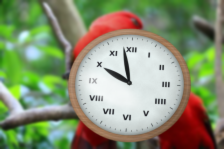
9:58
